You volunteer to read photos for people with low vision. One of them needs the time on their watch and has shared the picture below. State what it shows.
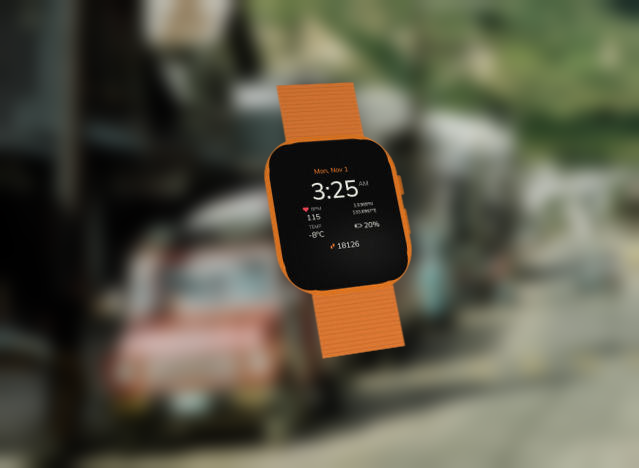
3:25
